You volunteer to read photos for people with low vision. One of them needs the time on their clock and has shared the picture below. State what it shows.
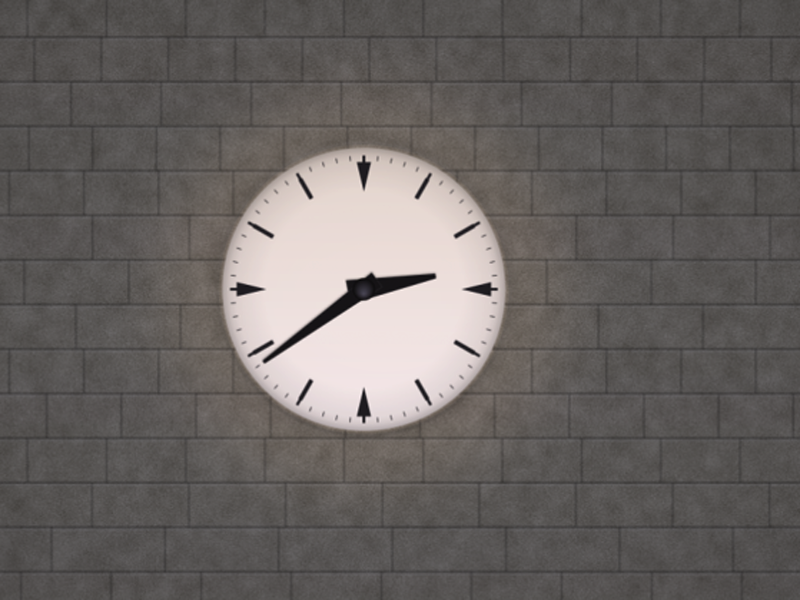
2:39
